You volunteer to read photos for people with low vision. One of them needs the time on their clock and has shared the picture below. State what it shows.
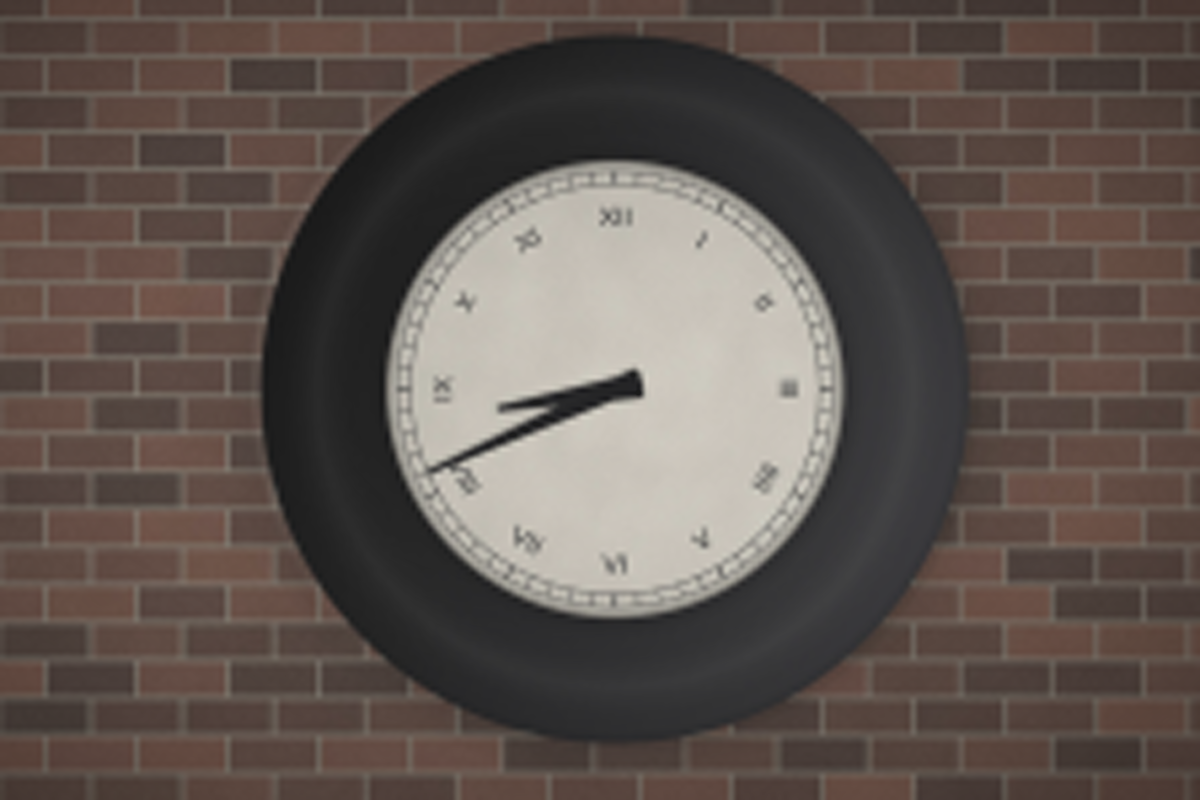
8:41
